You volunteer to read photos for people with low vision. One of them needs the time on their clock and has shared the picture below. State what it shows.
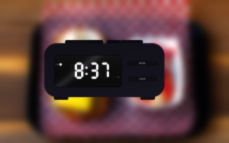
8:37
